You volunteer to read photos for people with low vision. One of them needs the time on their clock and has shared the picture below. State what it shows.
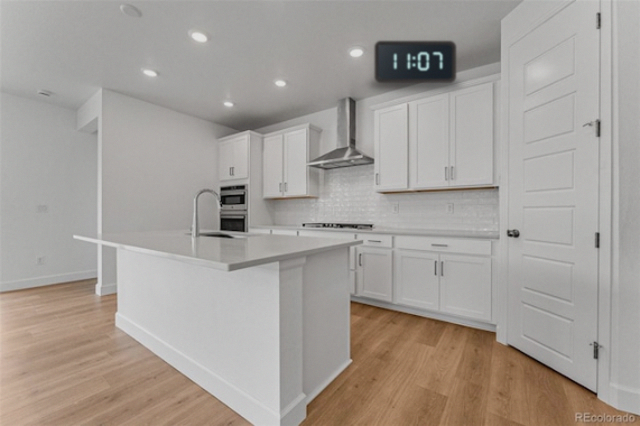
11:07
